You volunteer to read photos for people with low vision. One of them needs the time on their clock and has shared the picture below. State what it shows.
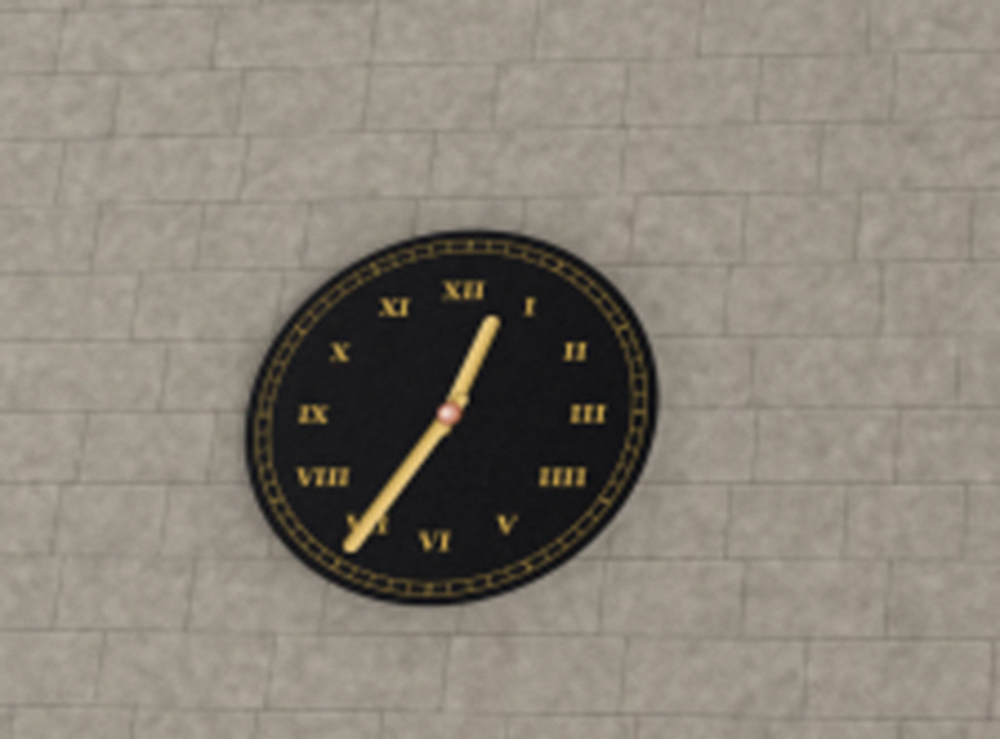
12:35
